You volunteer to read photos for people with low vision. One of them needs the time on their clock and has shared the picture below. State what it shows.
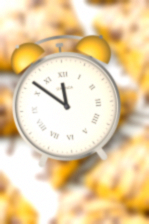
11:52
